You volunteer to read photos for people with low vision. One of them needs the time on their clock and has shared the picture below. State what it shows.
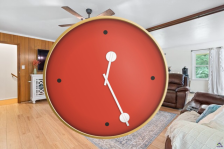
12:26
